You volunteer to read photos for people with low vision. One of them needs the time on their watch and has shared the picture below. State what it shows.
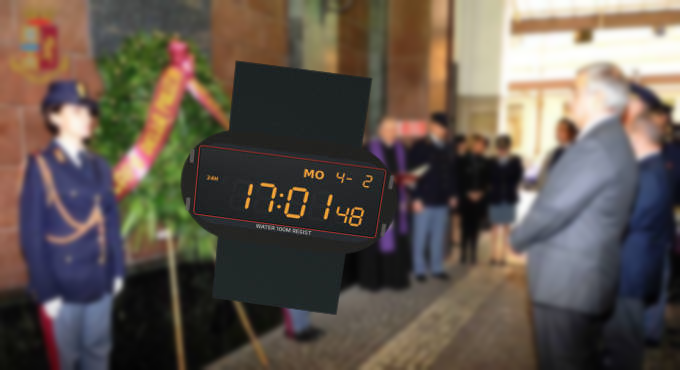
17:01:48
